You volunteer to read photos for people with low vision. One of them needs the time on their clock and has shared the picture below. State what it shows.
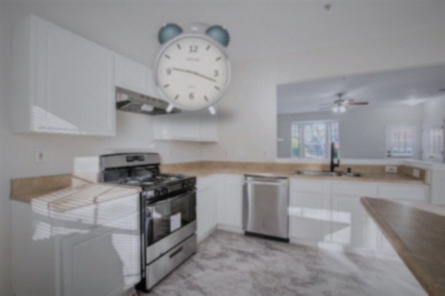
9:18
